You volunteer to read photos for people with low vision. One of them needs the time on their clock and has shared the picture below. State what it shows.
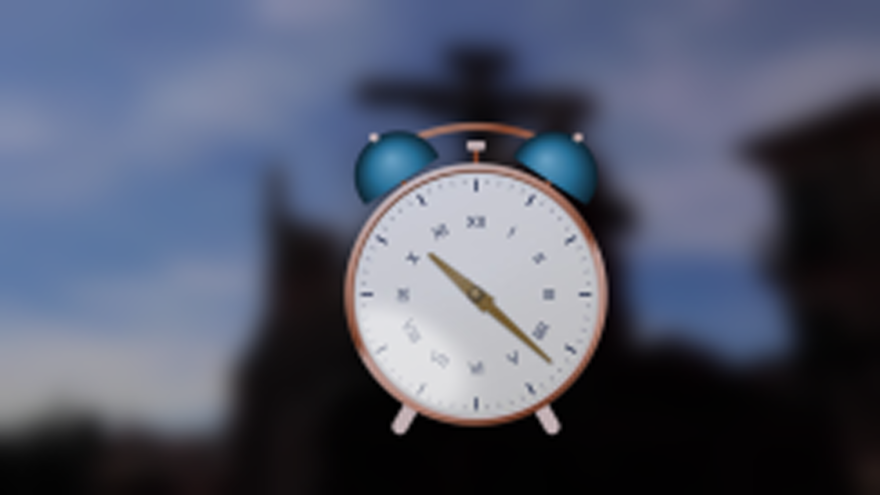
10:22
